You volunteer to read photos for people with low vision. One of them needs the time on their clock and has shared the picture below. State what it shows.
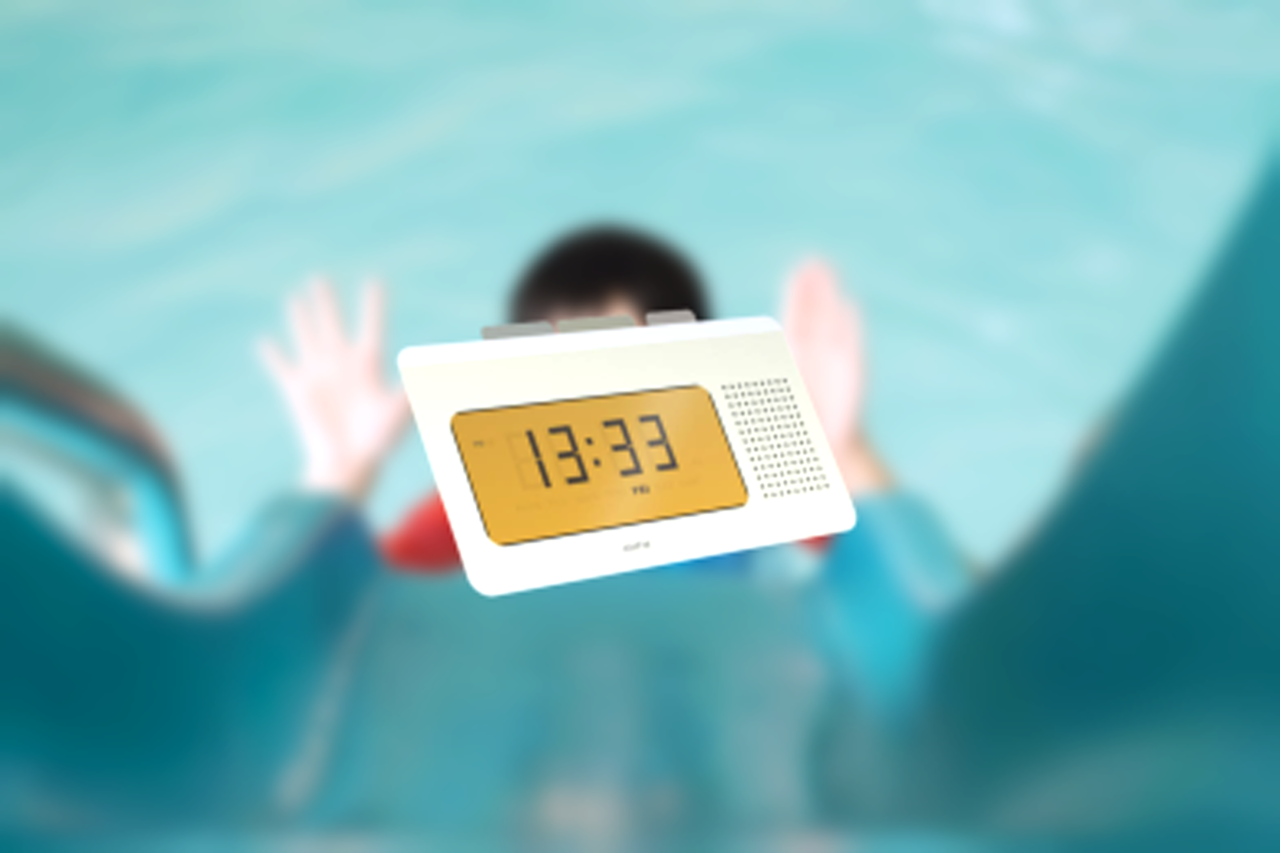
13:33
